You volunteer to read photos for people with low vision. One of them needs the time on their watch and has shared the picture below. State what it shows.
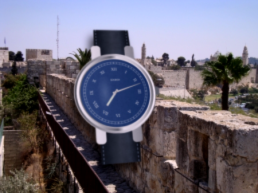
7:12
